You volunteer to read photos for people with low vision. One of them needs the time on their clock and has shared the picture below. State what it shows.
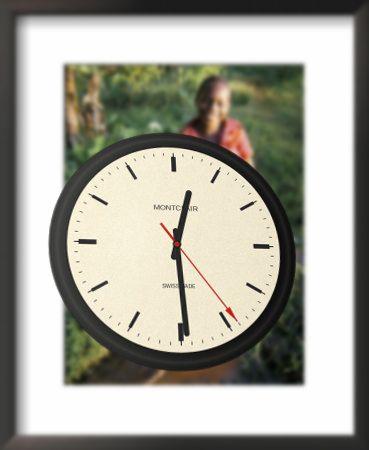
12:29:24
